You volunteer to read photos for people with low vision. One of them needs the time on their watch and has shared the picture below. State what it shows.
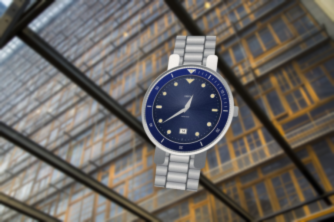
12:39
